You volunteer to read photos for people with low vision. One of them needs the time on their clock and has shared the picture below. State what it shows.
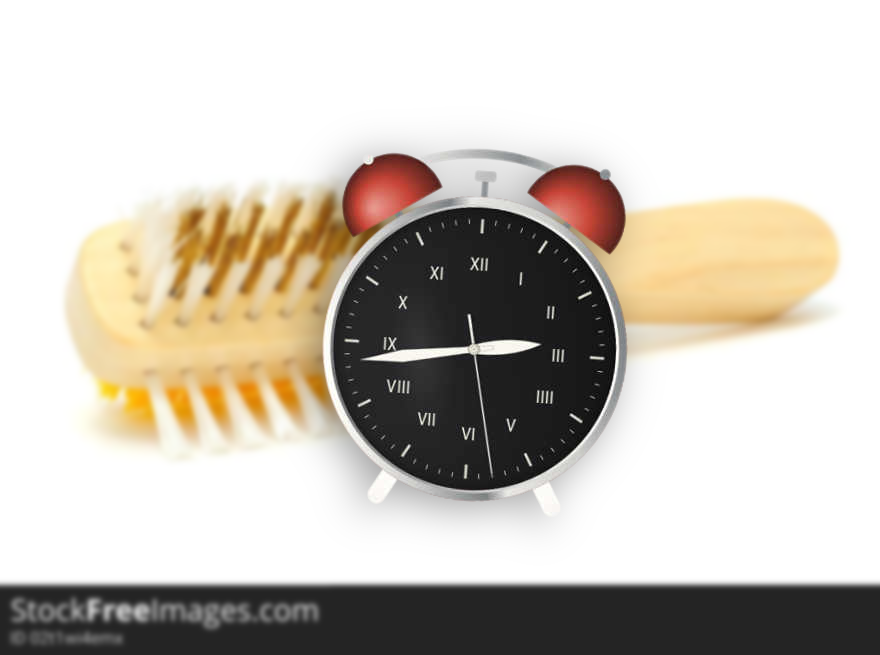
2:43:28
